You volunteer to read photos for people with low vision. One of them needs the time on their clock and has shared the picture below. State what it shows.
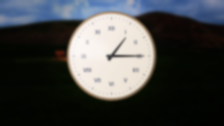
1:15
